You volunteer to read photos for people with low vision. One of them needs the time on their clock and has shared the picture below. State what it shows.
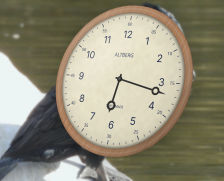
6:17
